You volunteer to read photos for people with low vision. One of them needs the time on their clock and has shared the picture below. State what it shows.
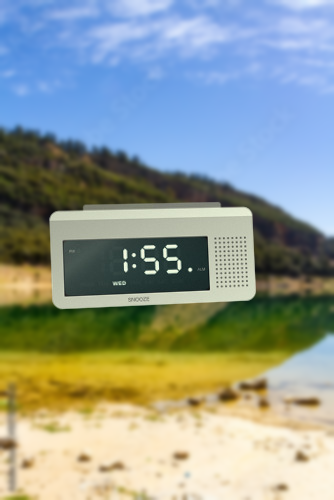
1:55
